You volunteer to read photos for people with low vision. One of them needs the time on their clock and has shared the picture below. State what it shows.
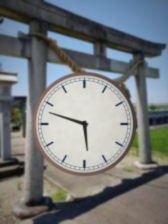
5:48
